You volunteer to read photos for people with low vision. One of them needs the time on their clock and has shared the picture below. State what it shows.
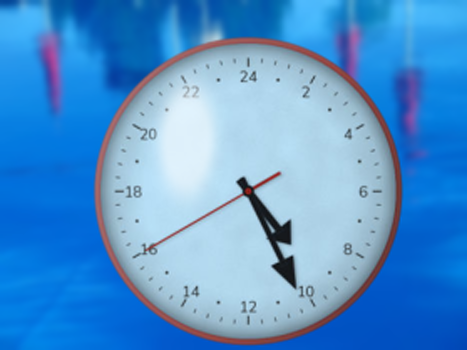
9:25:40
